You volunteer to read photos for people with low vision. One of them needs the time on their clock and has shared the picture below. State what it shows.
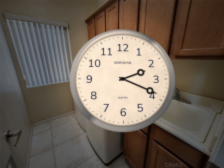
2:19
